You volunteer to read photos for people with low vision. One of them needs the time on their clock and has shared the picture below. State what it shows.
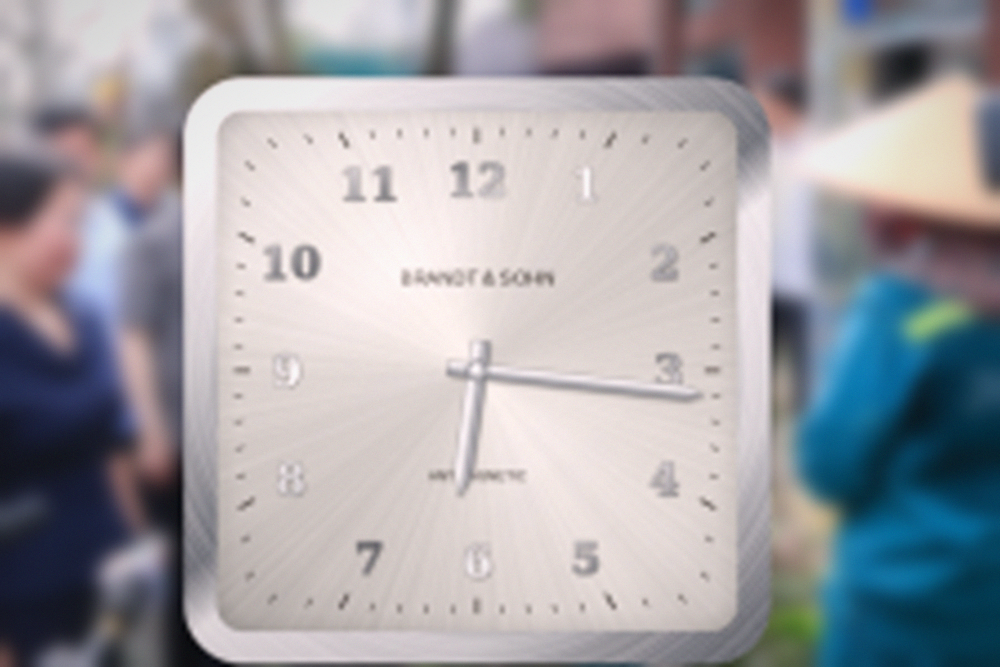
6:16
